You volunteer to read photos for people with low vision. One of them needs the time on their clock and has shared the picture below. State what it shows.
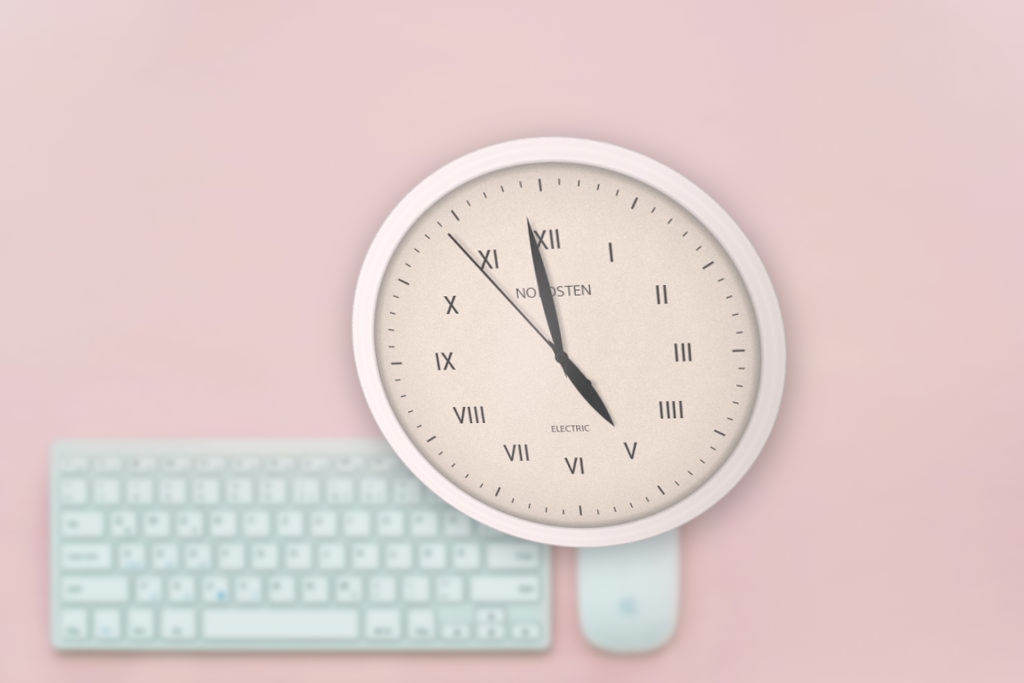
4:58:54
